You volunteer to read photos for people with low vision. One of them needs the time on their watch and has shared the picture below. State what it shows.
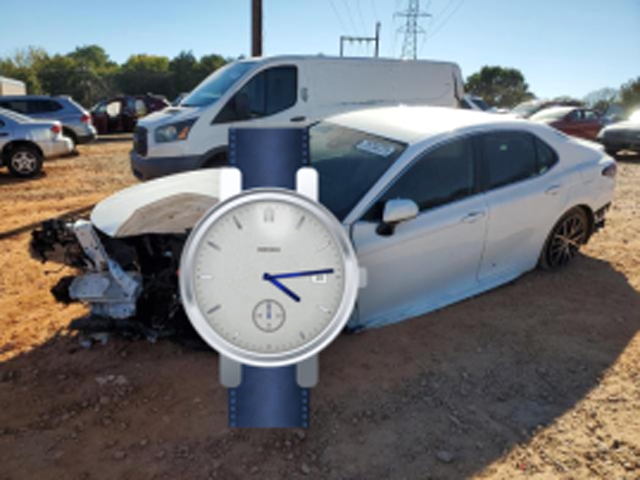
4:14
